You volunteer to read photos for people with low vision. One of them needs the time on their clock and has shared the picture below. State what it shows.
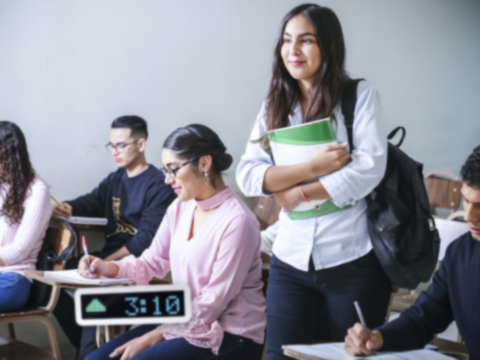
3:10
